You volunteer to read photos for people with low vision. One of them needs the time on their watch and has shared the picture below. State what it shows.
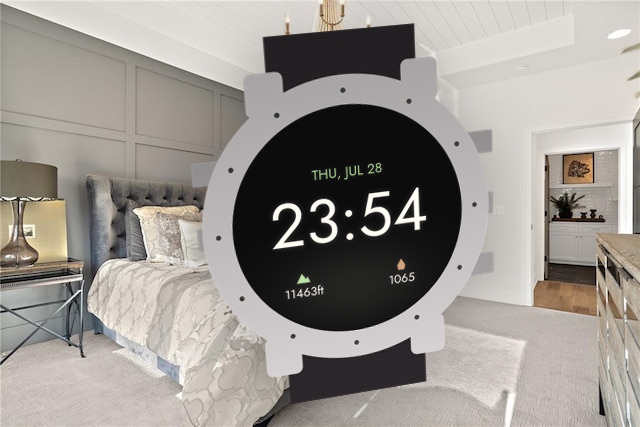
23:54
